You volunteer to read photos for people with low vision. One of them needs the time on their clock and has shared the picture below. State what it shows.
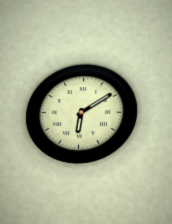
6:09
